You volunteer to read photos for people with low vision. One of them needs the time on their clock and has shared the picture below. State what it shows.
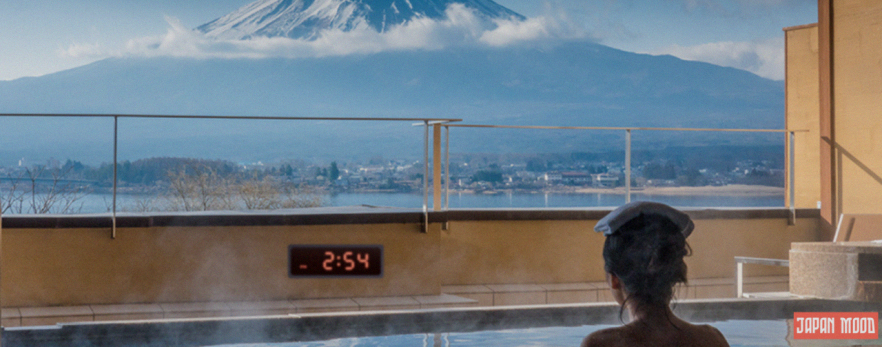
2:54
